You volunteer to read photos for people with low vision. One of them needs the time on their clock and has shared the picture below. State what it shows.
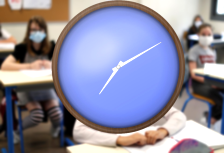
7:10
